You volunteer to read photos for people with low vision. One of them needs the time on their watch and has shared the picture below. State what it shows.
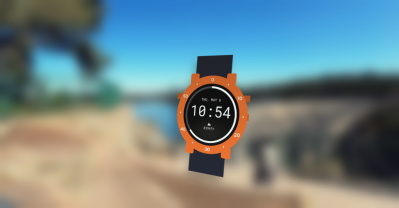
10:54
